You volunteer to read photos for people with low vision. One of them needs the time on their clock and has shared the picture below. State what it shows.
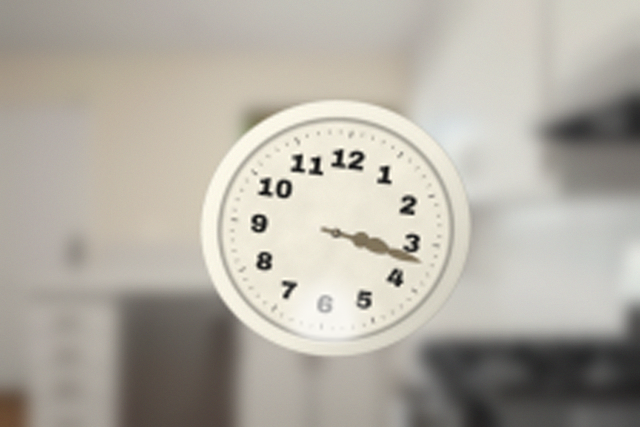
3:17
